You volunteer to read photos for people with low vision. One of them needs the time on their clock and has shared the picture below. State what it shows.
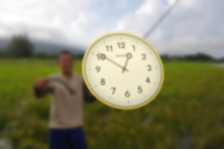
12:51
